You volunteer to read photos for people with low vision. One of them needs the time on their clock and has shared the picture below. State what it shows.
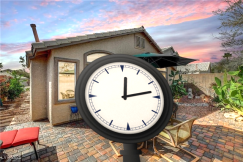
12:13
